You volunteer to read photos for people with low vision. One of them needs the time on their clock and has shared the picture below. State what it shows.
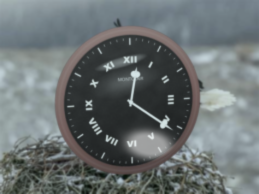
12:21
